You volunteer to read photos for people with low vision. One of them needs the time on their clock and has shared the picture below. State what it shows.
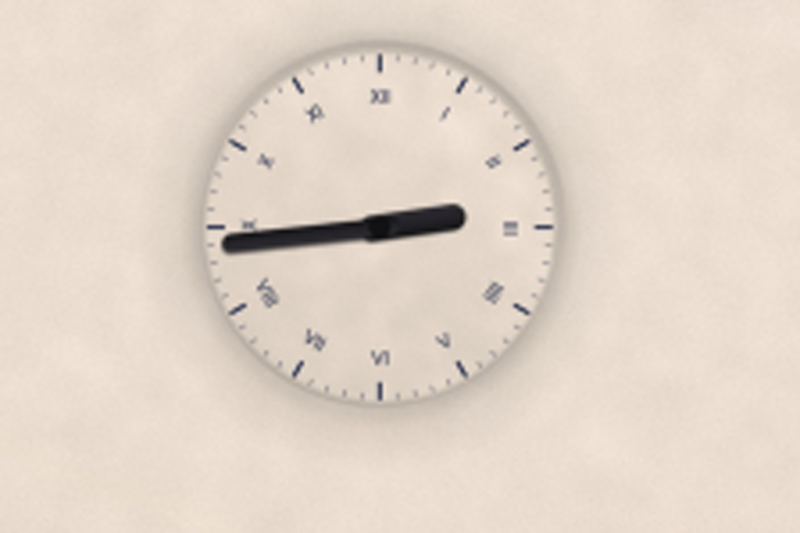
2:44
